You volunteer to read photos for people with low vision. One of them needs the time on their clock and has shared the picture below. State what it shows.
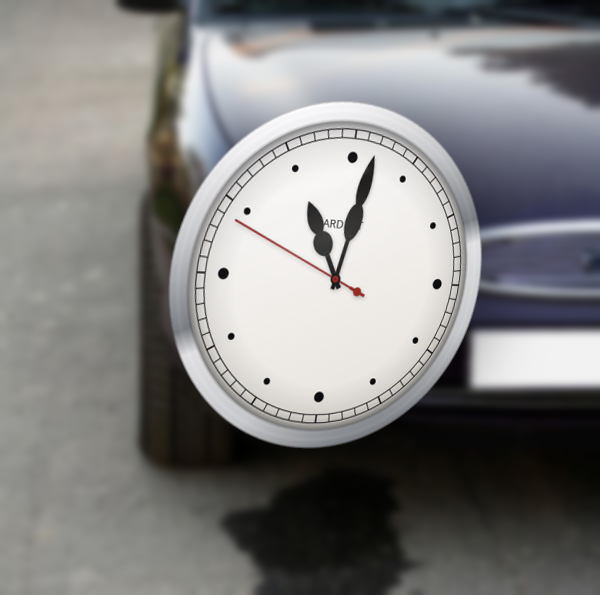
11:01:49
